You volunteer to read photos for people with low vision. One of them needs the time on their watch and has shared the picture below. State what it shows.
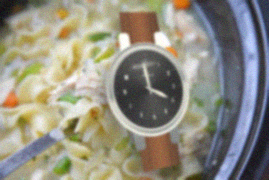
3:59
